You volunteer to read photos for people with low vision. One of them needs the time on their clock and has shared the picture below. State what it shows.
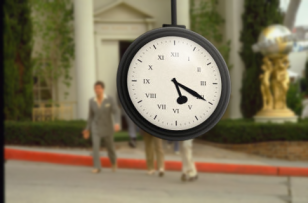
5:20
